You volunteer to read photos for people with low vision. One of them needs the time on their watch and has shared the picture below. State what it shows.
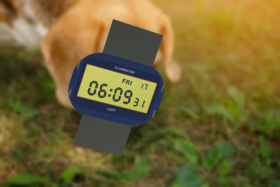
6:09:31
